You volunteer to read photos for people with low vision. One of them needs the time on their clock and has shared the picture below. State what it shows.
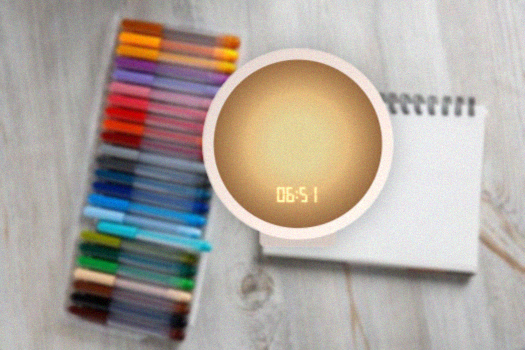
6:51
